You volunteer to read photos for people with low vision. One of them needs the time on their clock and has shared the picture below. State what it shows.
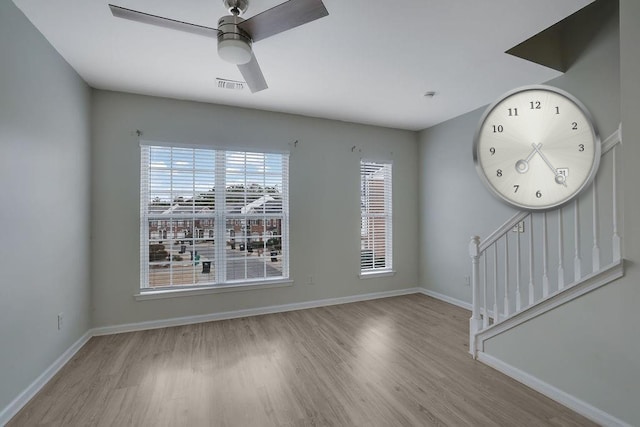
7:24
